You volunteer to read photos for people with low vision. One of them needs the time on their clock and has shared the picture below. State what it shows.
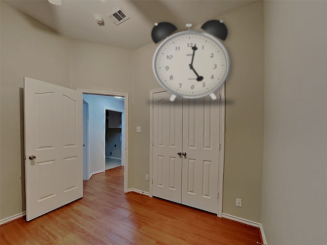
5:02
